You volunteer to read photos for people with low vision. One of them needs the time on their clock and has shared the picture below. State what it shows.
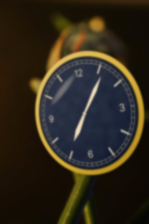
7:06
